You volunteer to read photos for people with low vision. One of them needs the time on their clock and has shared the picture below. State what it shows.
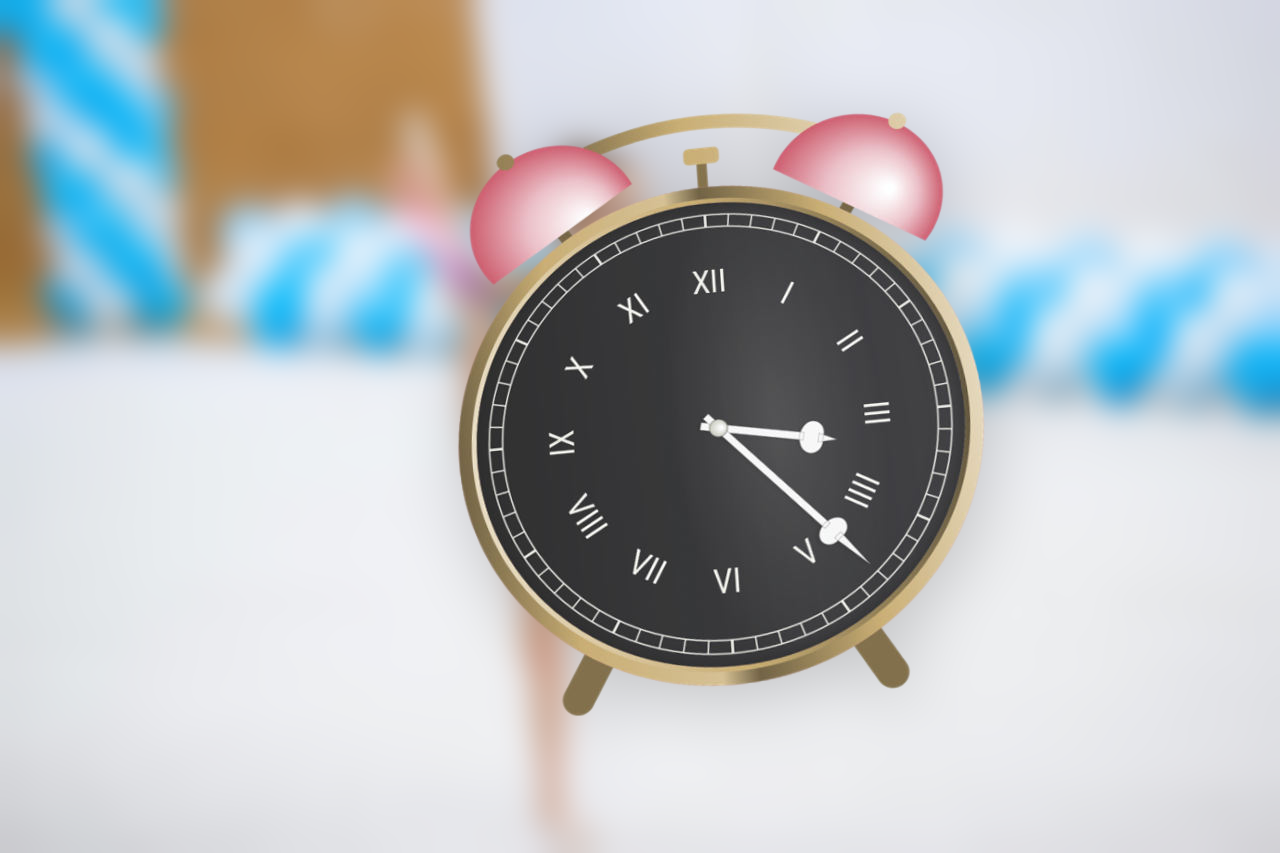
3:23
